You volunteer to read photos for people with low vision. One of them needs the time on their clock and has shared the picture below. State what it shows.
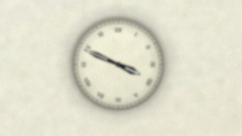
3:49
